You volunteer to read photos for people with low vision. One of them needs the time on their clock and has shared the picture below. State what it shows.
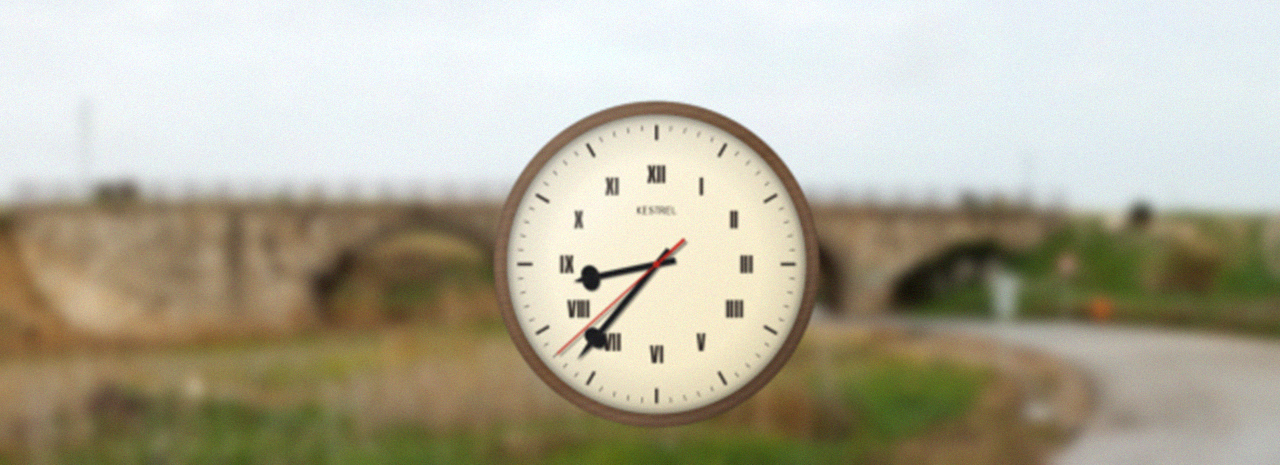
8:36:38
